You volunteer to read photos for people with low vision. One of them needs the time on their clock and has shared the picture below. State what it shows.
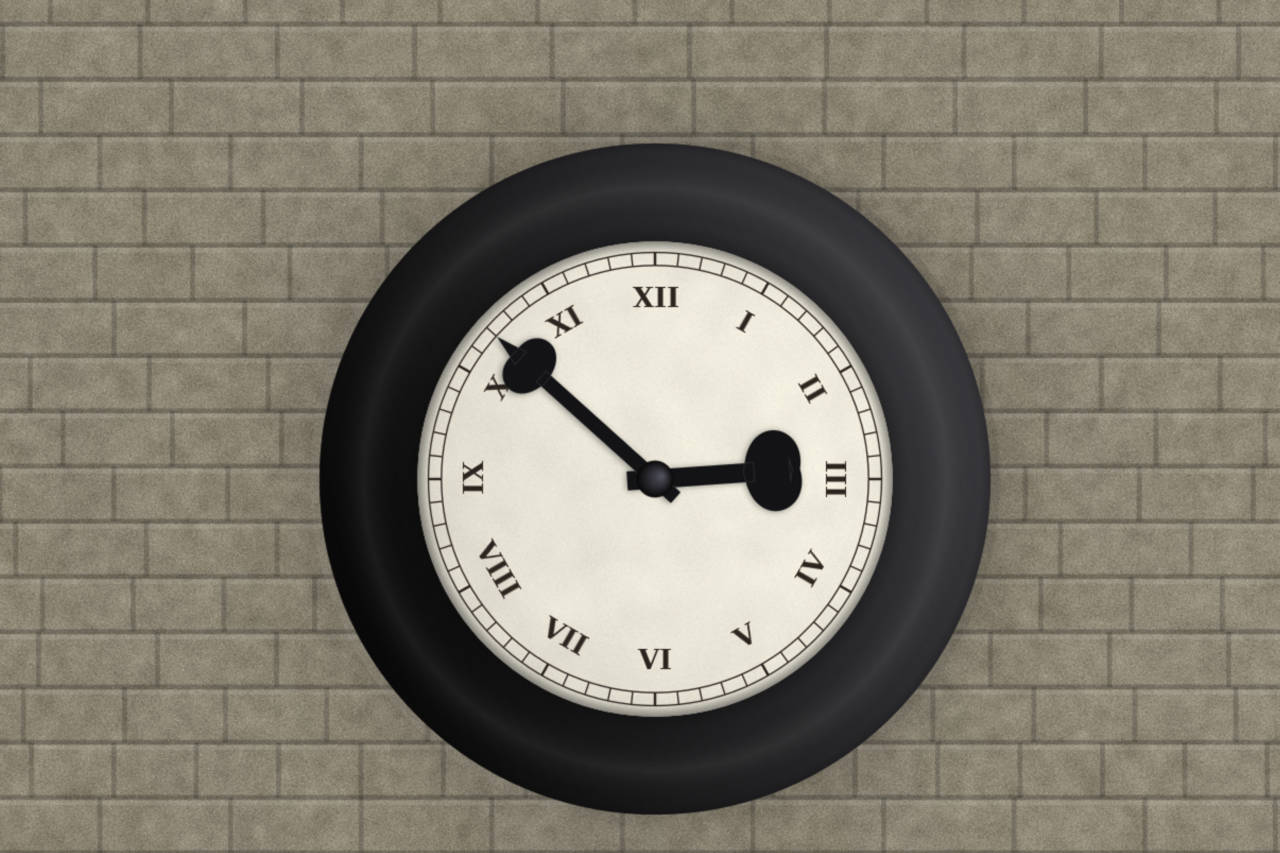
2:52
